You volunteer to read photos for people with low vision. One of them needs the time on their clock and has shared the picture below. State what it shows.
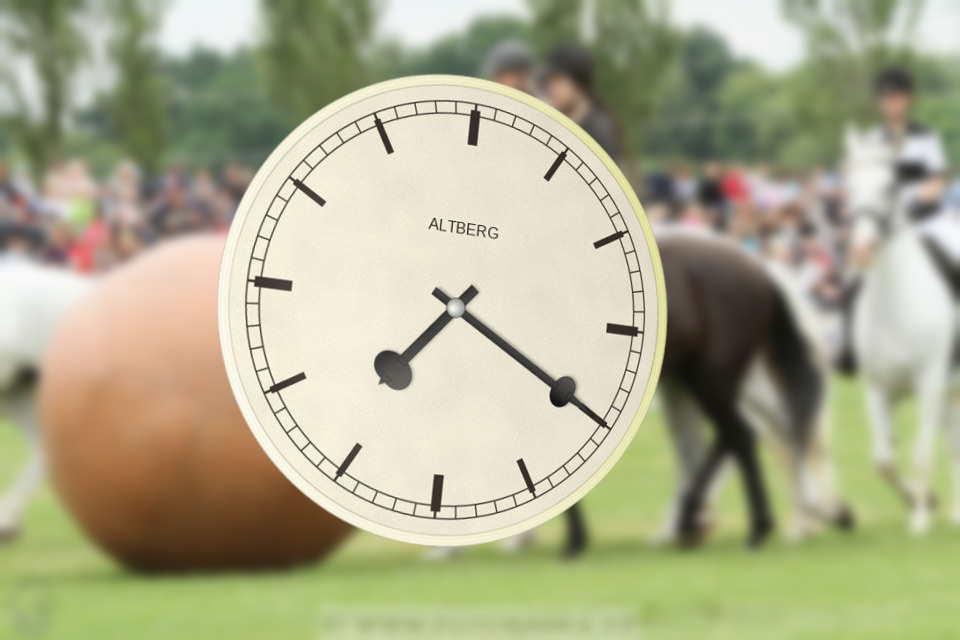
7:20
